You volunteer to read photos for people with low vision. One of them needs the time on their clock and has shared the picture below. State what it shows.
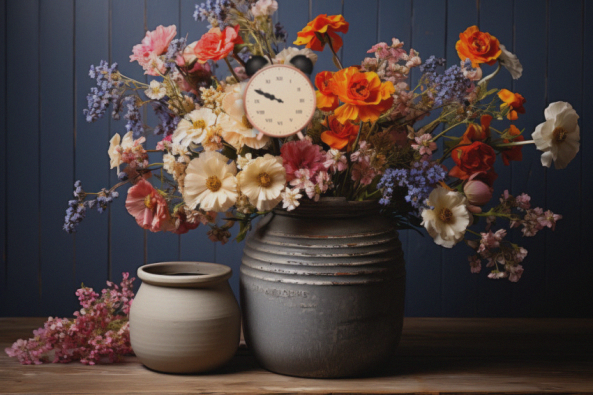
9:49
